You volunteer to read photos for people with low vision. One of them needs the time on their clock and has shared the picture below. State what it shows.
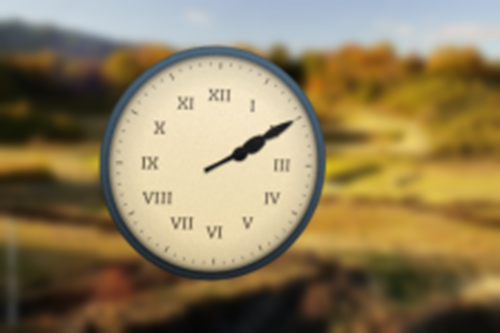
2:10
